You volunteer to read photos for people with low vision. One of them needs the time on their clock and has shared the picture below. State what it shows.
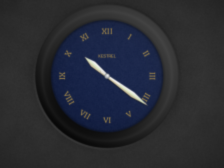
10:21
